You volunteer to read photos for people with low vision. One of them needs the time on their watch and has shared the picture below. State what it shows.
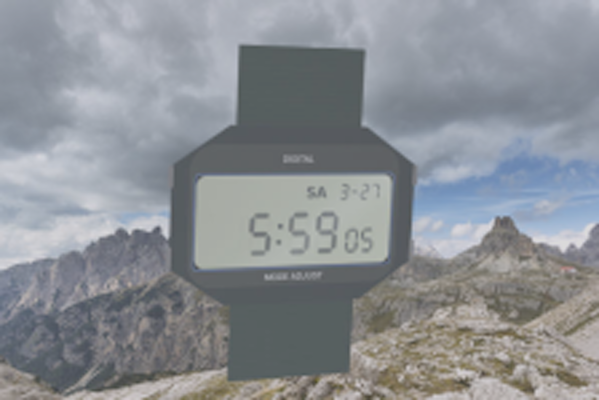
5:59:05
